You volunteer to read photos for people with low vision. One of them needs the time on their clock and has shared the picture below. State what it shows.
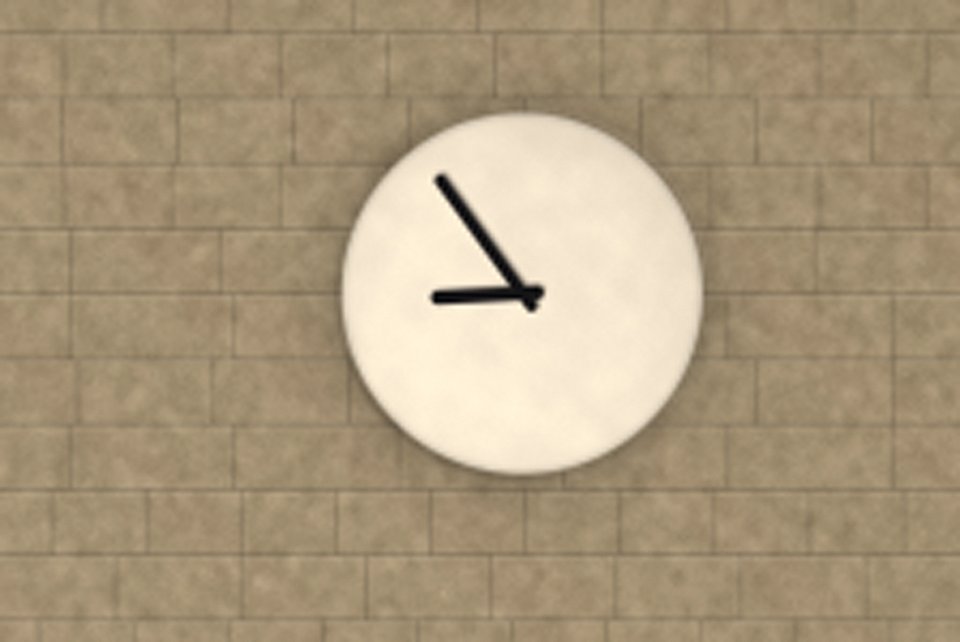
8:54
